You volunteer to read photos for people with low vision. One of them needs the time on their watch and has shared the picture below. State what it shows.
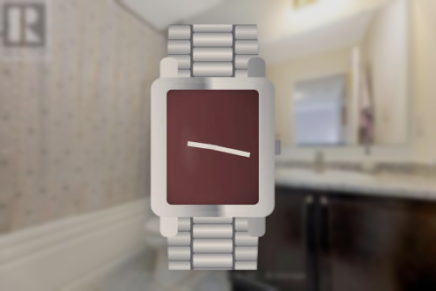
9:17
